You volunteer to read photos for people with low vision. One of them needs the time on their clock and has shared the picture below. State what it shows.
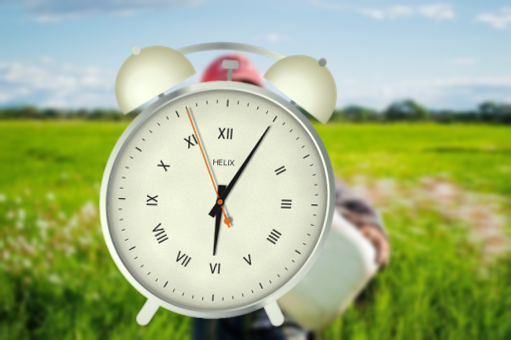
6:04:56
